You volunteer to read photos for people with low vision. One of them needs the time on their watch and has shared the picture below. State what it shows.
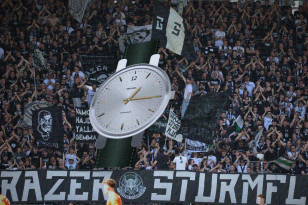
1:15
